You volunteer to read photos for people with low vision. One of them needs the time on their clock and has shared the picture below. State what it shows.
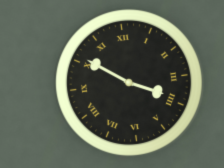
3:51
